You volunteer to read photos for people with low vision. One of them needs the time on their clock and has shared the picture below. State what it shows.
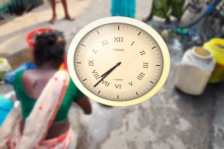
7:37
